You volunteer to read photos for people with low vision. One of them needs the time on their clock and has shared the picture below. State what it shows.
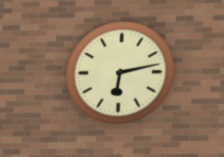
6:13
